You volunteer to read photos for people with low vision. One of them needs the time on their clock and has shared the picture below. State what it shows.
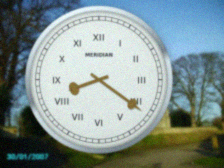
8:21
